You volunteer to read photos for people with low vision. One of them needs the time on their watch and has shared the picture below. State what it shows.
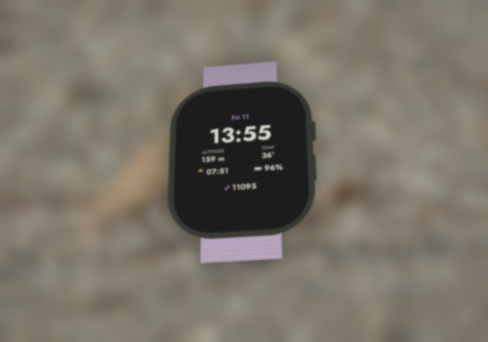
13:55
